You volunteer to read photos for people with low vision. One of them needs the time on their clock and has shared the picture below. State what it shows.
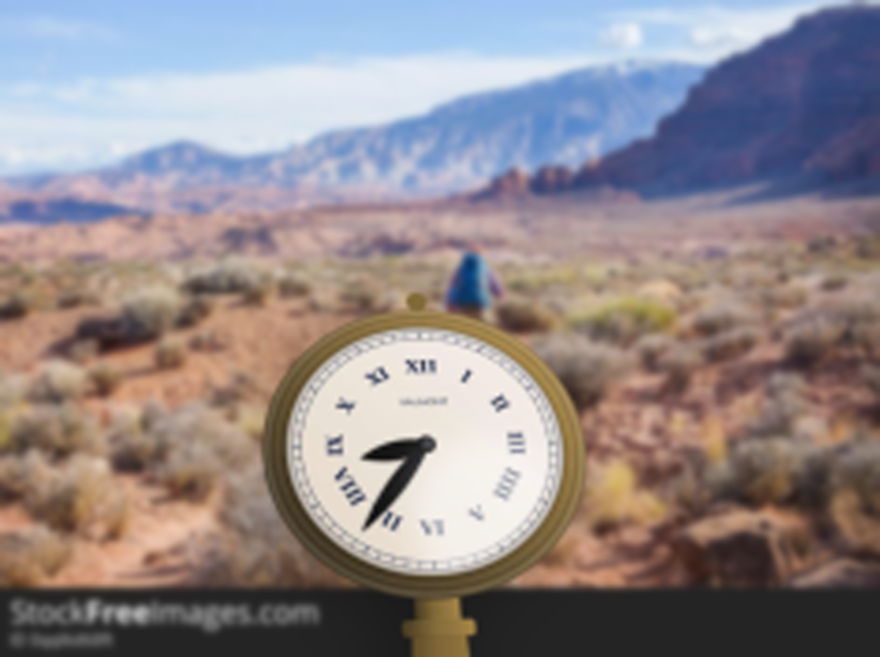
8:36
